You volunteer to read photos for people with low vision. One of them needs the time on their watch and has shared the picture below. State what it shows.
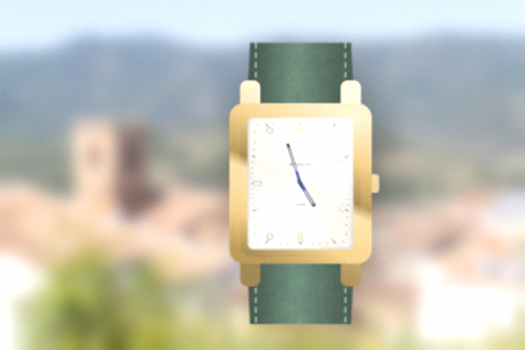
4:57
